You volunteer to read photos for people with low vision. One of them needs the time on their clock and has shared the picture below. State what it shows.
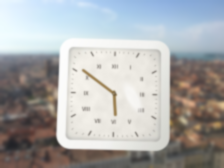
5:51
